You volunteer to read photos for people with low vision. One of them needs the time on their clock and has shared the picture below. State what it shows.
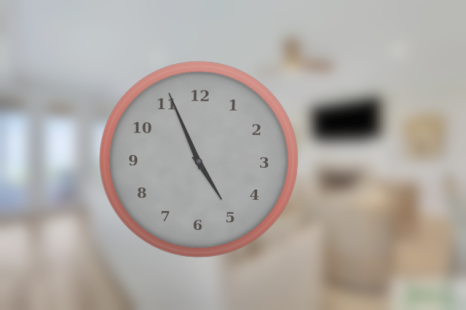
4:56
